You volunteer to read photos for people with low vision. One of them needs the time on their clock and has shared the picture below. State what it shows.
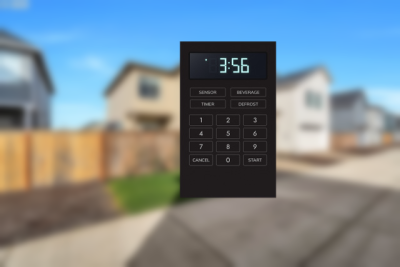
3:56
